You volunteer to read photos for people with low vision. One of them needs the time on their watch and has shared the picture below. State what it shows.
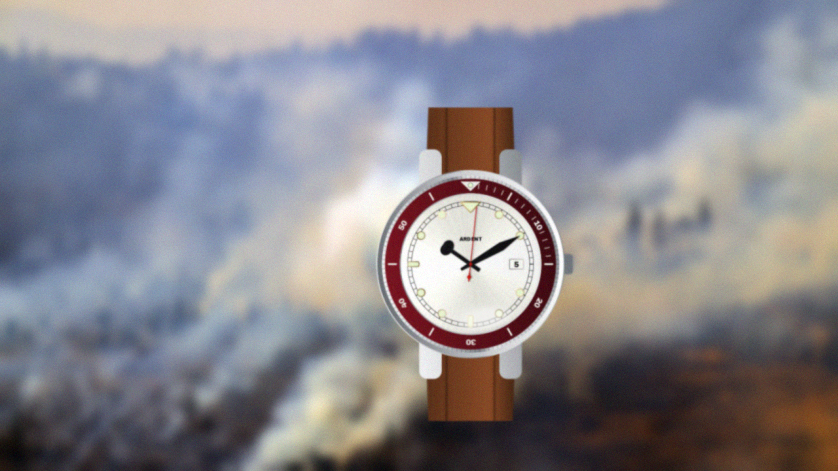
10:10:01
